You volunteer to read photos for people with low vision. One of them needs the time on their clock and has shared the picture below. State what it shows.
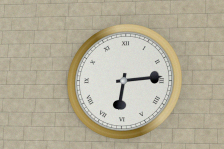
6:14
